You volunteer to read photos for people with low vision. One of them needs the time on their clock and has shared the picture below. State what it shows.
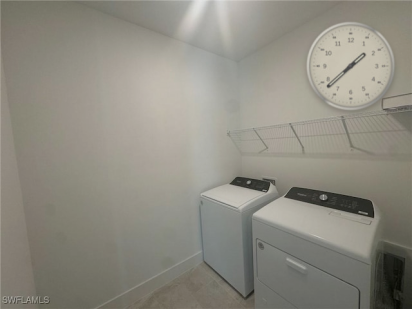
1:38
